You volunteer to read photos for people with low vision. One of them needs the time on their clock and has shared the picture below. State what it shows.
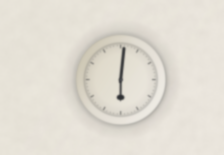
6:01
